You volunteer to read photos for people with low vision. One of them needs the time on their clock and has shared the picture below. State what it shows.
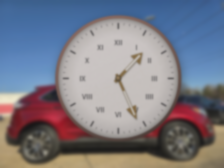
1:26
